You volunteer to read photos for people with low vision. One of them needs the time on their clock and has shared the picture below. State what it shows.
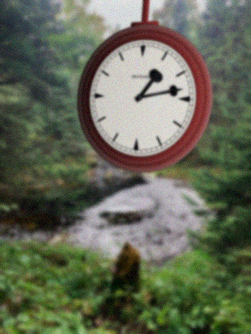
1:13
